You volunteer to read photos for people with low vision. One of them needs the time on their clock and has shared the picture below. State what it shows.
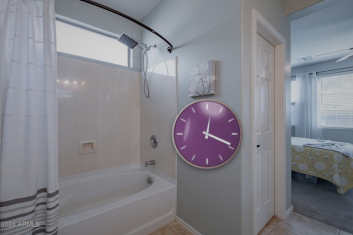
12:19
